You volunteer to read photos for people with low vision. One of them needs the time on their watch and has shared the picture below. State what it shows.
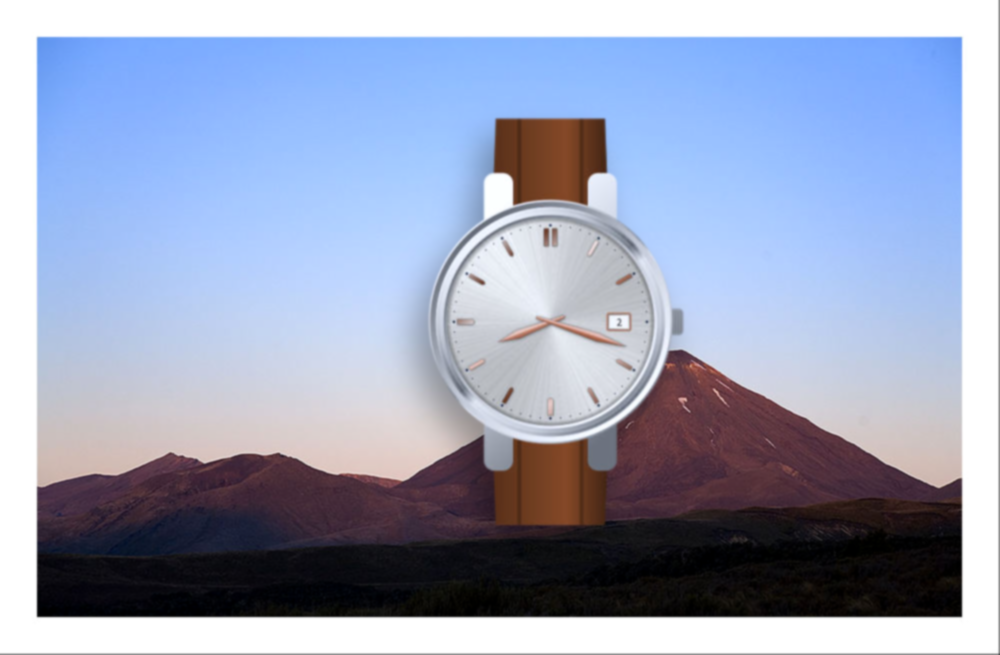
8:18
